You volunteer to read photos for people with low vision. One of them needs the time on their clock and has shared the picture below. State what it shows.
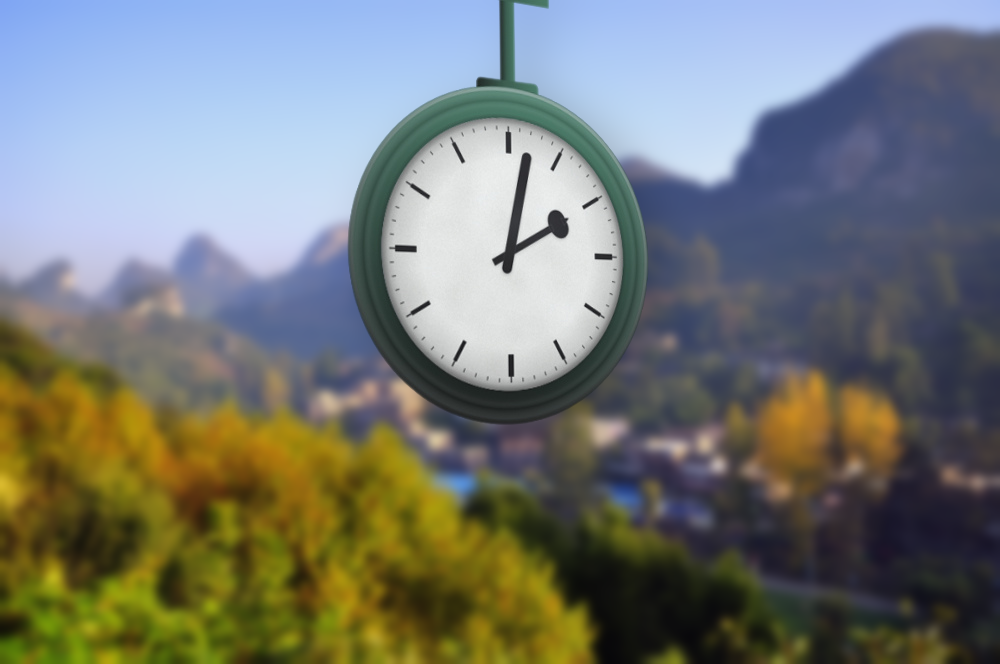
2:02
